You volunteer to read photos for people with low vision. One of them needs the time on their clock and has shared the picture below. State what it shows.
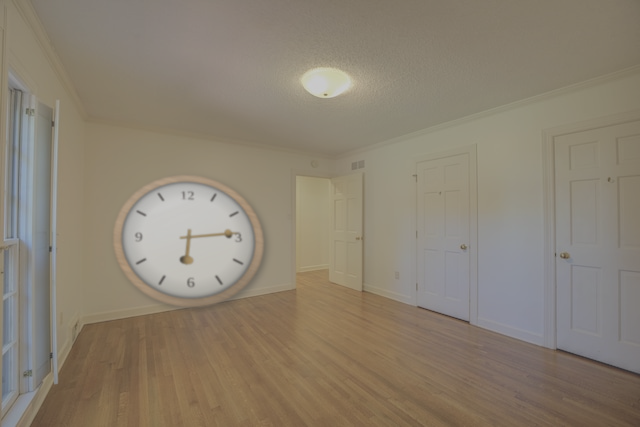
6:14
